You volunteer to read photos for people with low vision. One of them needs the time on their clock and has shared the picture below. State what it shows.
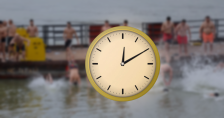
12:10
